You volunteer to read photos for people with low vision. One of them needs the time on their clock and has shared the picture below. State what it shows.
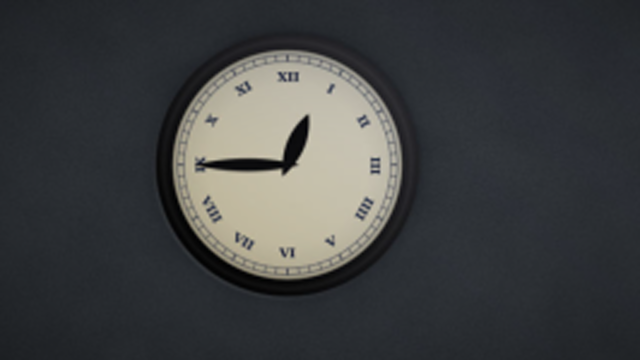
12:45
